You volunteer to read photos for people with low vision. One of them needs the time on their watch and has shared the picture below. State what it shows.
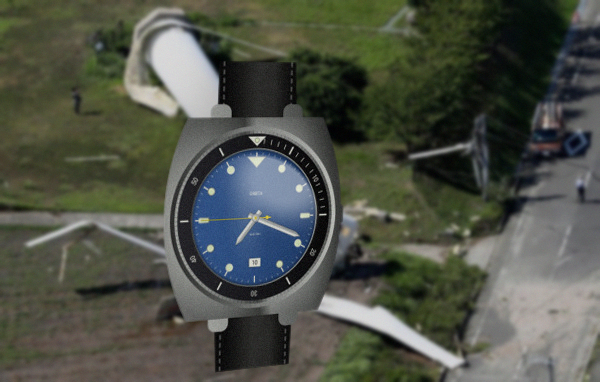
7:18:45
